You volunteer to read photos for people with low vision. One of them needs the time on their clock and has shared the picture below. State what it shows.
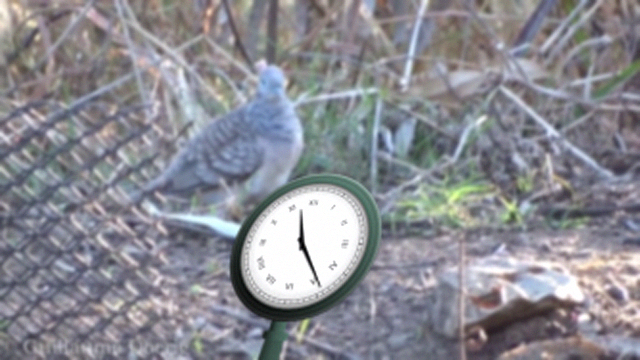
11:24
